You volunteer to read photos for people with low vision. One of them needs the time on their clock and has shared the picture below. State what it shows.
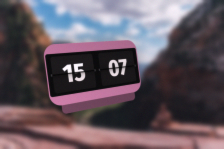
15:07
